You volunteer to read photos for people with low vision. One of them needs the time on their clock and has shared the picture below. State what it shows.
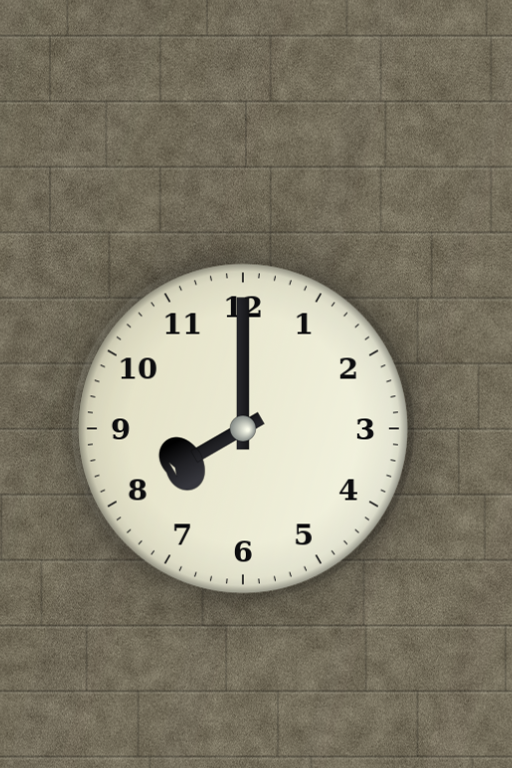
8:00
